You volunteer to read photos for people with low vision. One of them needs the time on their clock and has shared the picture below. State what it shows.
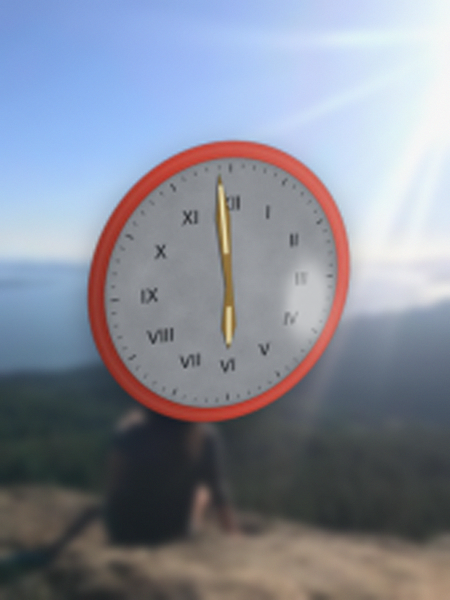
5:59
